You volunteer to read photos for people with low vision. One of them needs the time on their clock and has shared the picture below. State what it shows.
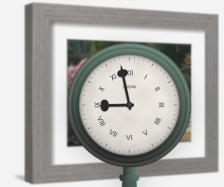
8:58
